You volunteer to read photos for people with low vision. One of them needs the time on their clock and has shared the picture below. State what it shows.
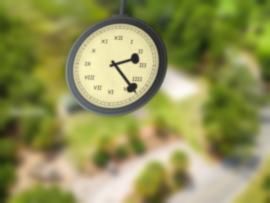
2:23
